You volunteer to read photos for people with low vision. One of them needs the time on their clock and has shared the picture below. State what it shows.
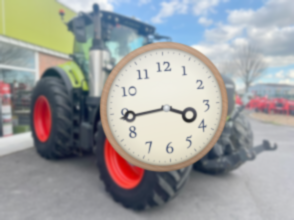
3:44
